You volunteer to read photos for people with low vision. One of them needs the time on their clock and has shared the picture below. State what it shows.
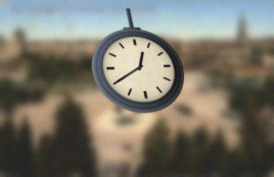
12:40
